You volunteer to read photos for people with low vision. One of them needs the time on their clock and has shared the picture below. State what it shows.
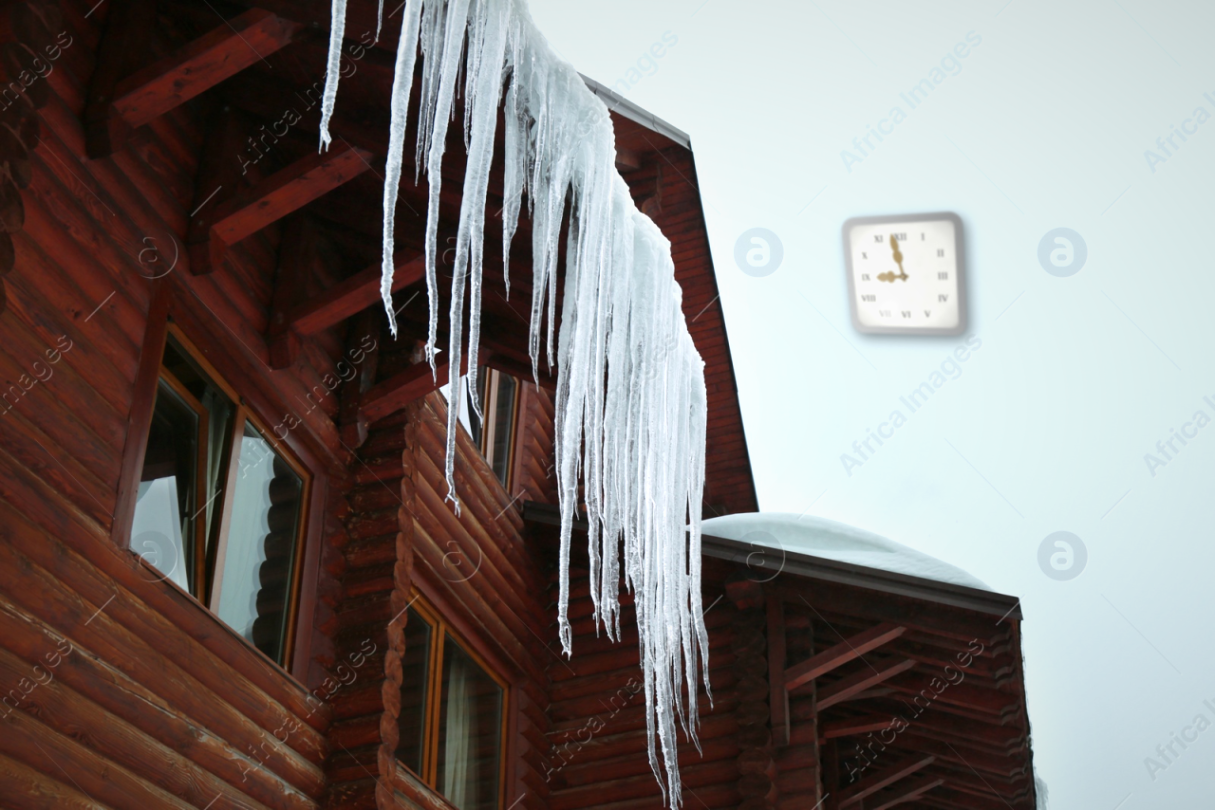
8:58
